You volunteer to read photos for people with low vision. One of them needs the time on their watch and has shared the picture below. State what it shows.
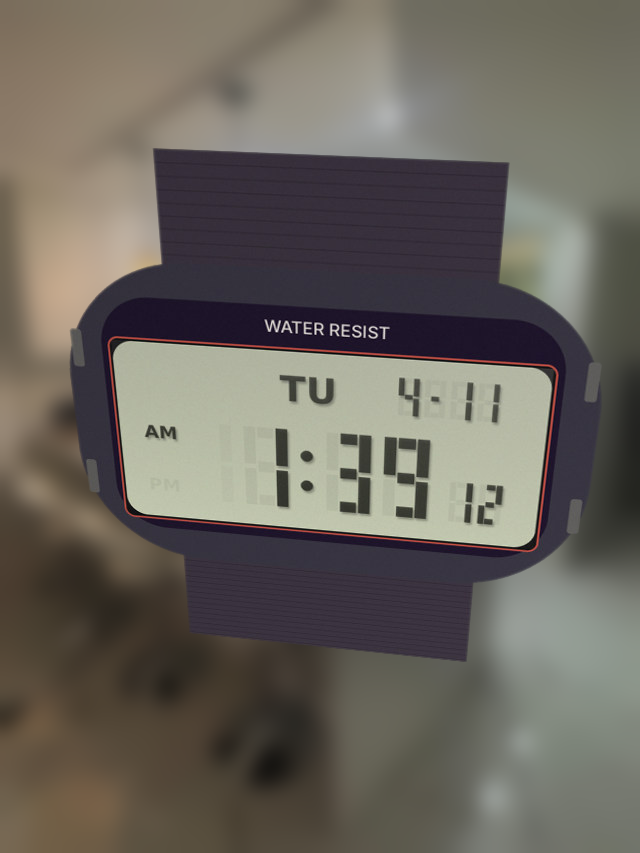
1:39:12
